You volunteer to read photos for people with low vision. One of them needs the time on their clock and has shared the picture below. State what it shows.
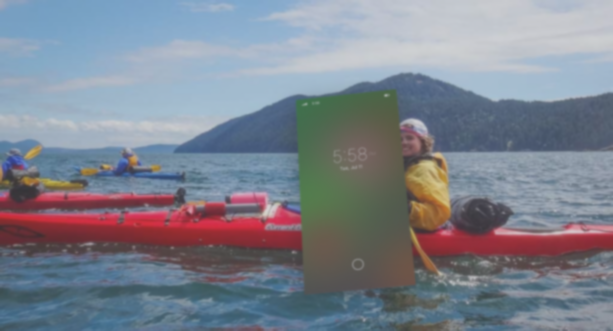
5:58
